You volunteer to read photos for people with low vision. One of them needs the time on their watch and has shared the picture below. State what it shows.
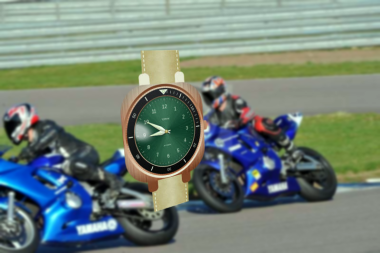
8:50
